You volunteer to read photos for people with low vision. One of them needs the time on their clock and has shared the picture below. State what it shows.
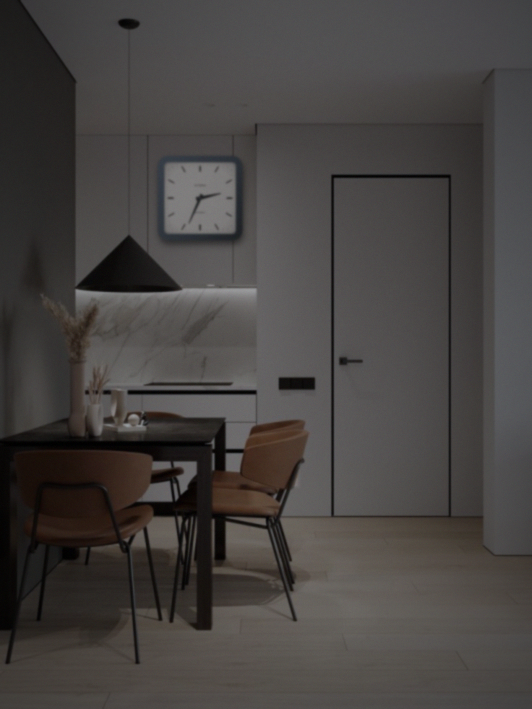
2:34
